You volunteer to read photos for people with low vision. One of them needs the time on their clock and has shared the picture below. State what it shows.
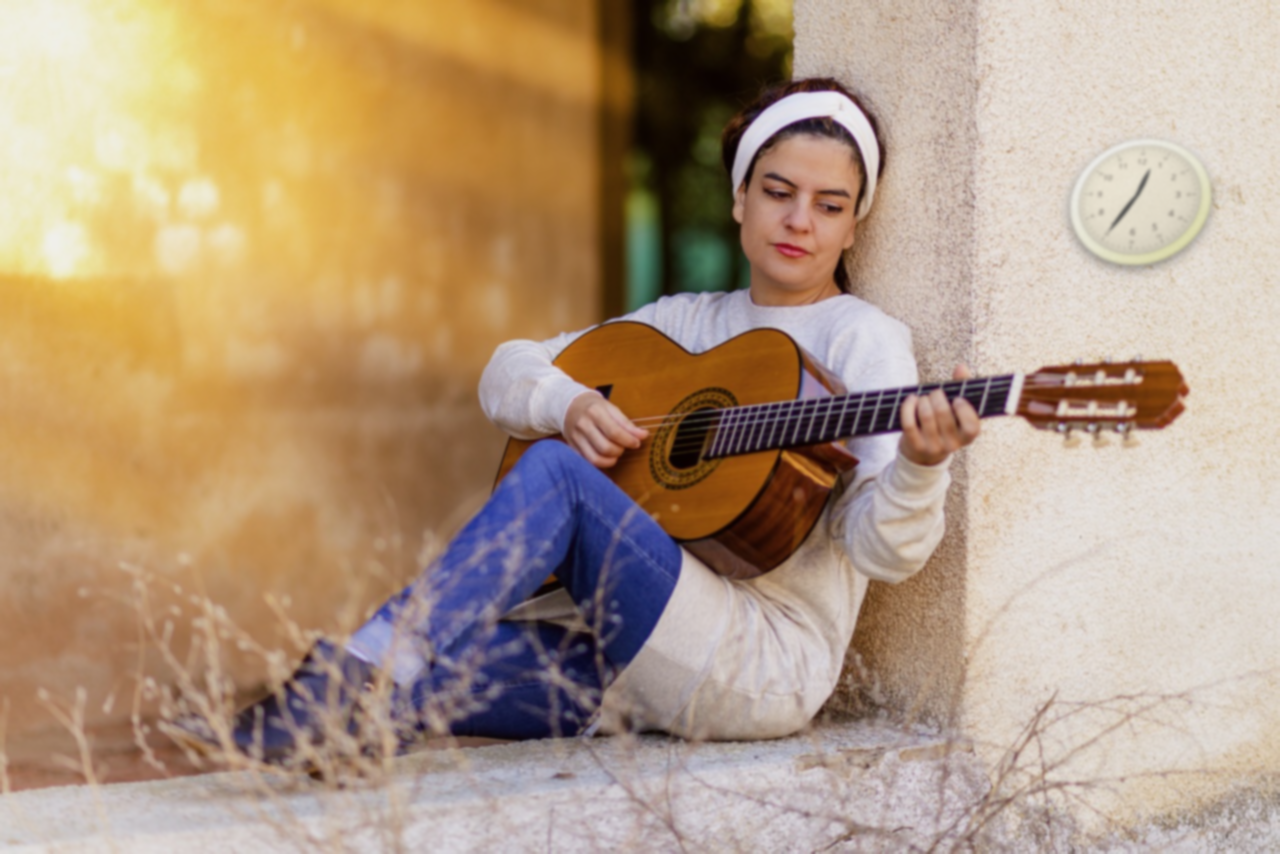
12:35
